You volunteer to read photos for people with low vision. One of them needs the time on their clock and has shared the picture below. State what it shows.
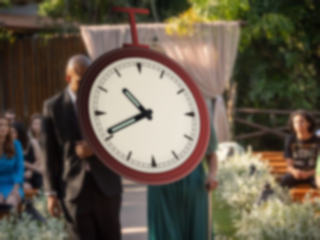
10:41
